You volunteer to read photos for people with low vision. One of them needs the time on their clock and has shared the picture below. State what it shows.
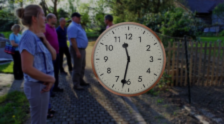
11:32
